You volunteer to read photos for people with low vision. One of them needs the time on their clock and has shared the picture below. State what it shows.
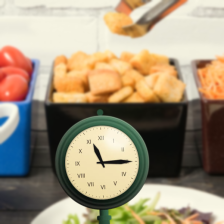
11:15
